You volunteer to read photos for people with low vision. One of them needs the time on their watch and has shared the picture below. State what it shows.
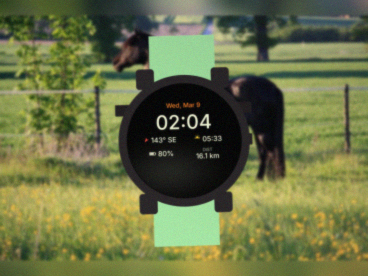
2:04
